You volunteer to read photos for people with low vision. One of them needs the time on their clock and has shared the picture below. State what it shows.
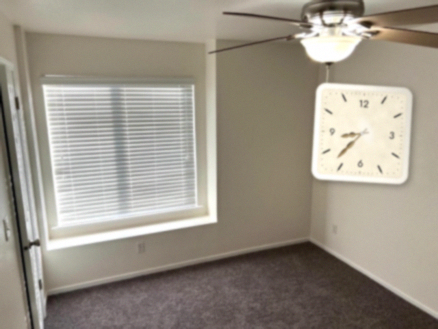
8:37
